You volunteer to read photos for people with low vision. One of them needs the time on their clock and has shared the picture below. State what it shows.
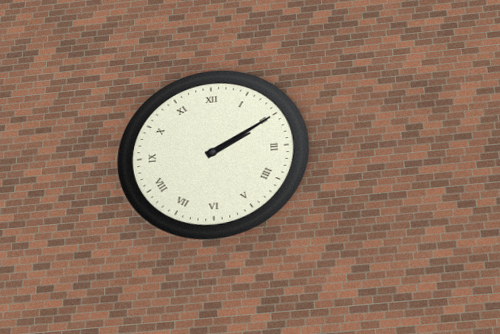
2:10
